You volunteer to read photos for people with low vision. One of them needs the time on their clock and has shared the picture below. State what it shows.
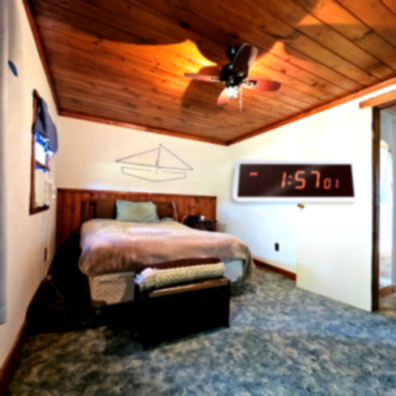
1:57
